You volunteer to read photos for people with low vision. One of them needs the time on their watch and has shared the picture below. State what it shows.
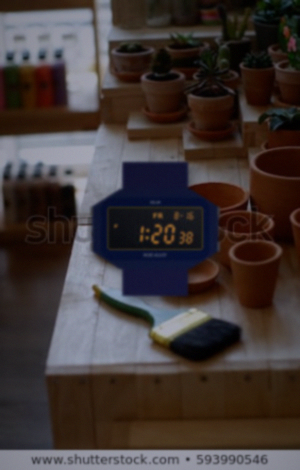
1:20:38
